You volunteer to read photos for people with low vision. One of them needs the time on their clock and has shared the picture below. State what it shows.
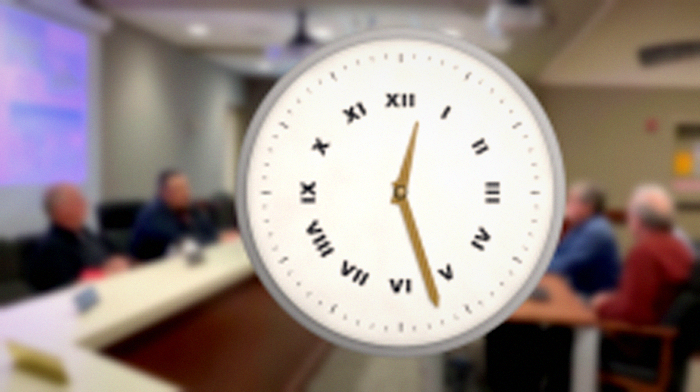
12:27
